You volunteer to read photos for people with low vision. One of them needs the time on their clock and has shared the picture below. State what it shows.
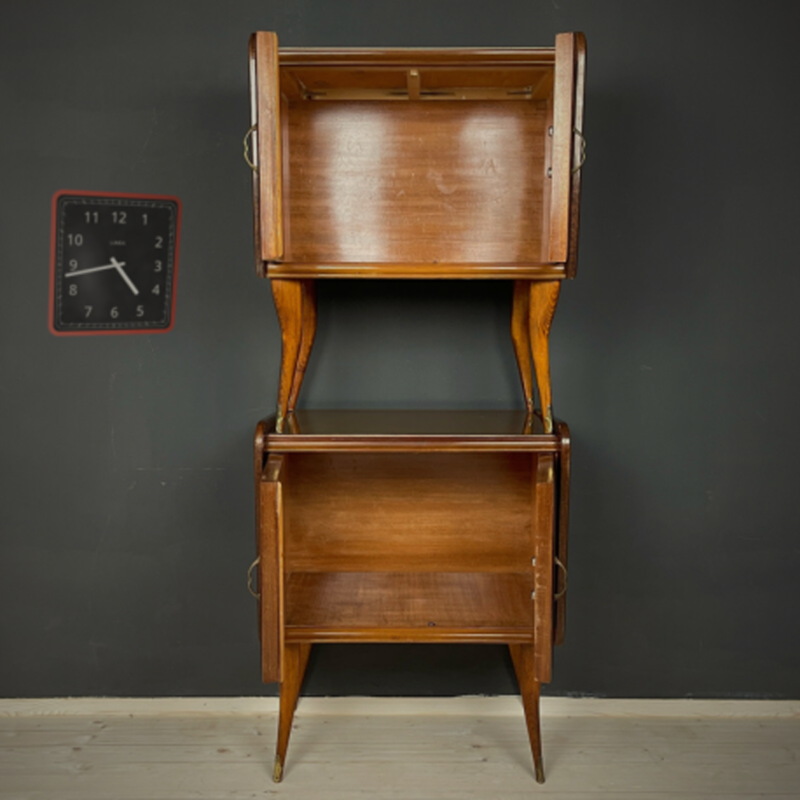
4:43
